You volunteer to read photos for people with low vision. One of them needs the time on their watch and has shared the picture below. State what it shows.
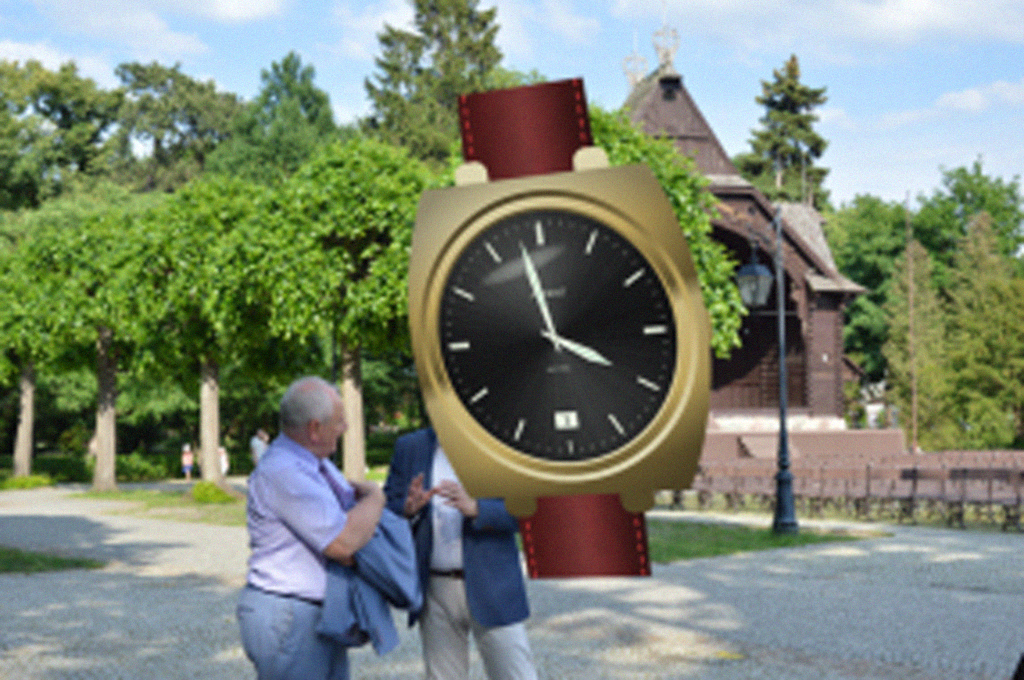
3:58
